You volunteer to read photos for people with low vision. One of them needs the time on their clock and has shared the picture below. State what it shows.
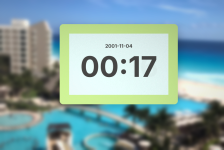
0:17
